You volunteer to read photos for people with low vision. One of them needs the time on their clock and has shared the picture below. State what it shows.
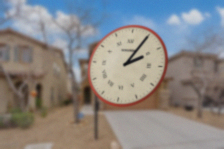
2:05
